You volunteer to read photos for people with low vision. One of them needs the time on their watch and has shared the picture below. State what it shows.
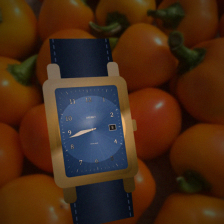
8:43
